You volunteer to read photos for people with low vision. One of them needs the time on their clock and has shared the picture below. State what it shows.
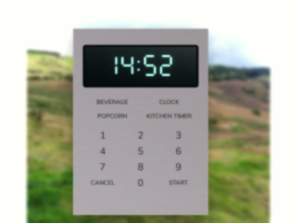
14:52
